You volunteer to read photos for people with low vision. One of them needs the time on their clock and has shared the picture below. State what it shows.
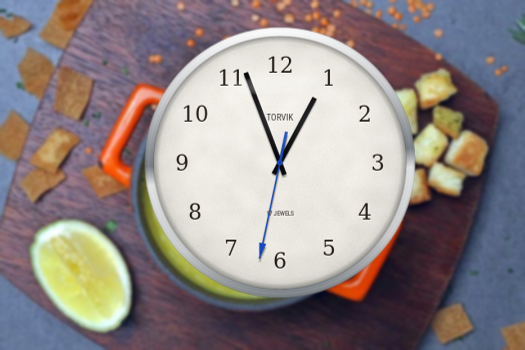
12:56:32
